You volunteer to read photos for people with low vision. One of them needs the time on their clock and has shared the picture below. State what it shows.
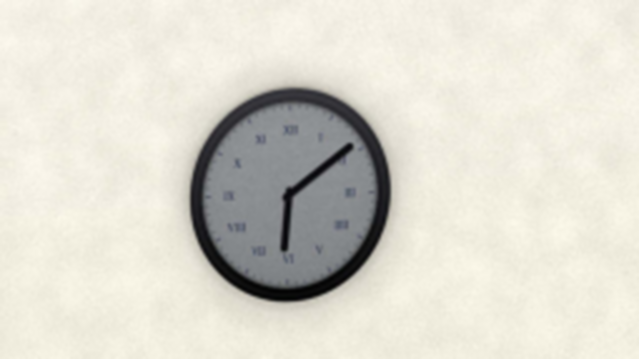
6:09
